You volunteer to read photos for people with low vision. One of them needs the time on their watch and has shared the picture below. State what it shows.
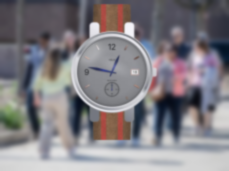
12:47
